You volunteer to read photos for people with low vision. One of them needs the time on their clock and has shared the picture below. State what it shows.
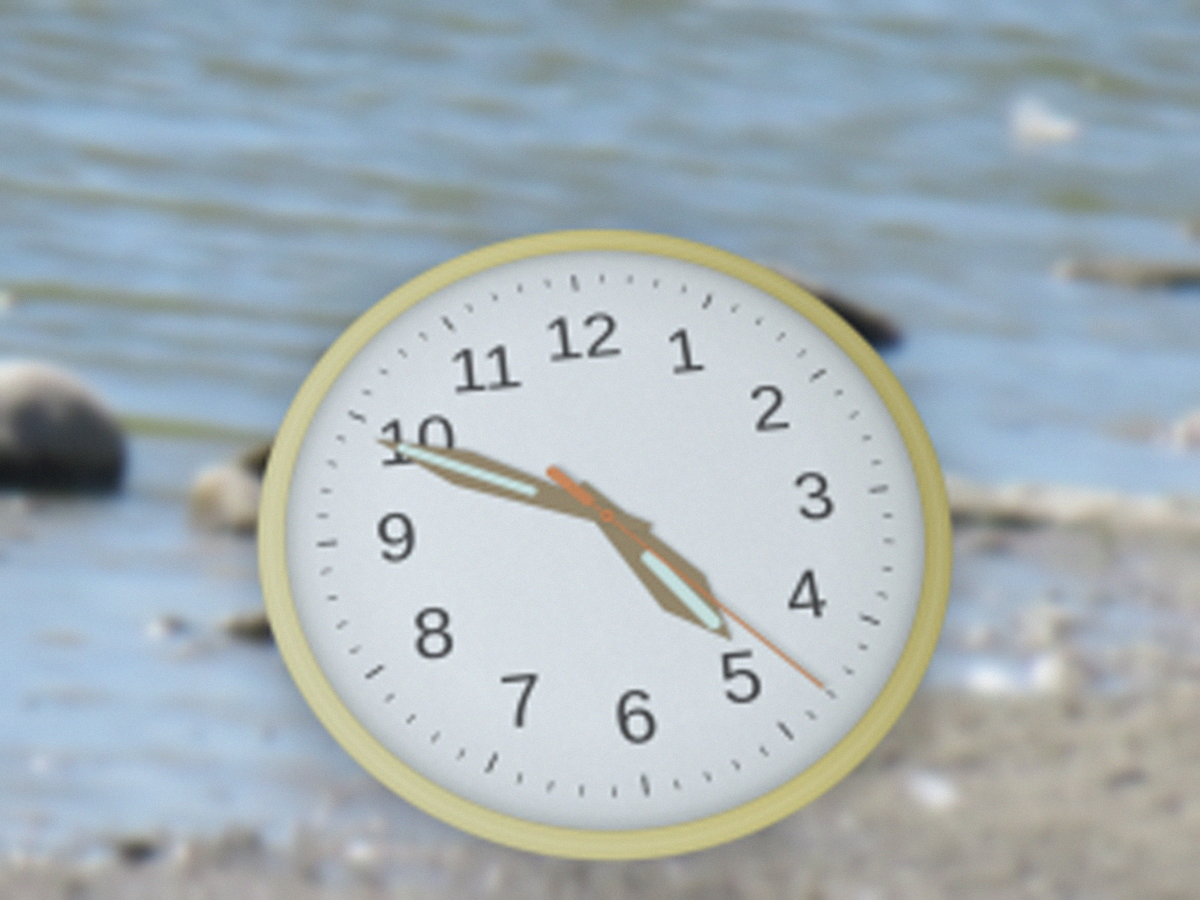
4:49:23
